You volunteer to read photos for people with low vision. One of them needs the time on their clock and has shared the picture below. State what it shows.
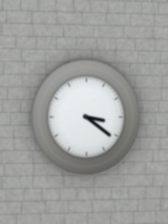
3:21
